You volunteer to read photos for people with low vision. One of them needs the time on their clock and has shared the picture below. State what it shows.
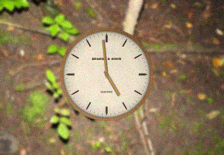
4:59
